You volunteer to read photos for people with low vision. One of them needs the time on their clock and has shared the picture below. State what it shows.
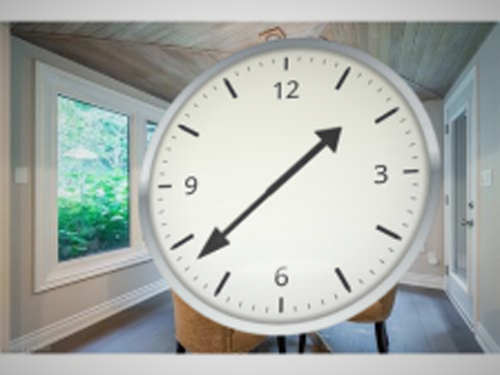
1:38
